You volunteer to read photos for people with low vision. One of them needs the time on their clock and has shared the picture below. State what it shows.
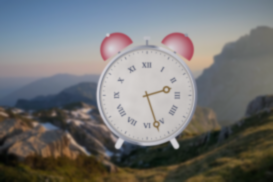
2:27
